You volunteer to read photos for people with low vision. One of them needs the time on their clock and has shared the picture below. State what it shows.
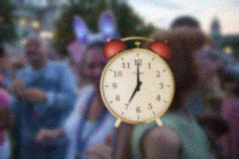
7:00
